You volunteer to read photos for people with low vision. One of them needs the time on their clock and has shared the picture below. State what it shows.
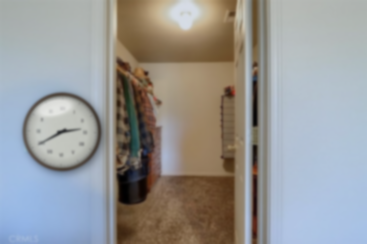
2:40
